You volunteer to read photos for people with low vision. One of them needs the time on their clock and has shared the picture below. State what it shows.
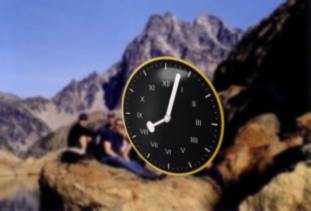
8:03
